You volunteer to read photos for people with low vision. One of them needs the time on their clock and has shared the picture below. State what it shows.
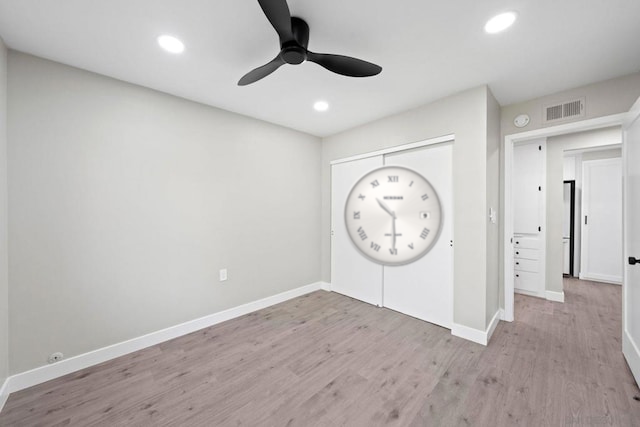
10:30
